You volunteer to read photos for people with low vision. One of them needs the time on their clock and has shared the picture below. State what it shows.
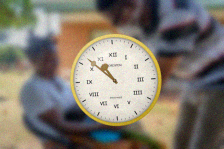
10:52
